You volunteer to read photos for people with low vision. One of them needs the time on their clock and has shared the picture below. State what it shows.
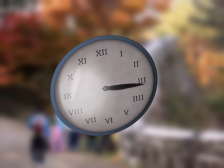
3:16
